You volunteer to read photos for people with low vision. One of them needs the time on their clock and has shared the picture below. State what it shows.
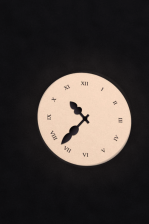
10:37
